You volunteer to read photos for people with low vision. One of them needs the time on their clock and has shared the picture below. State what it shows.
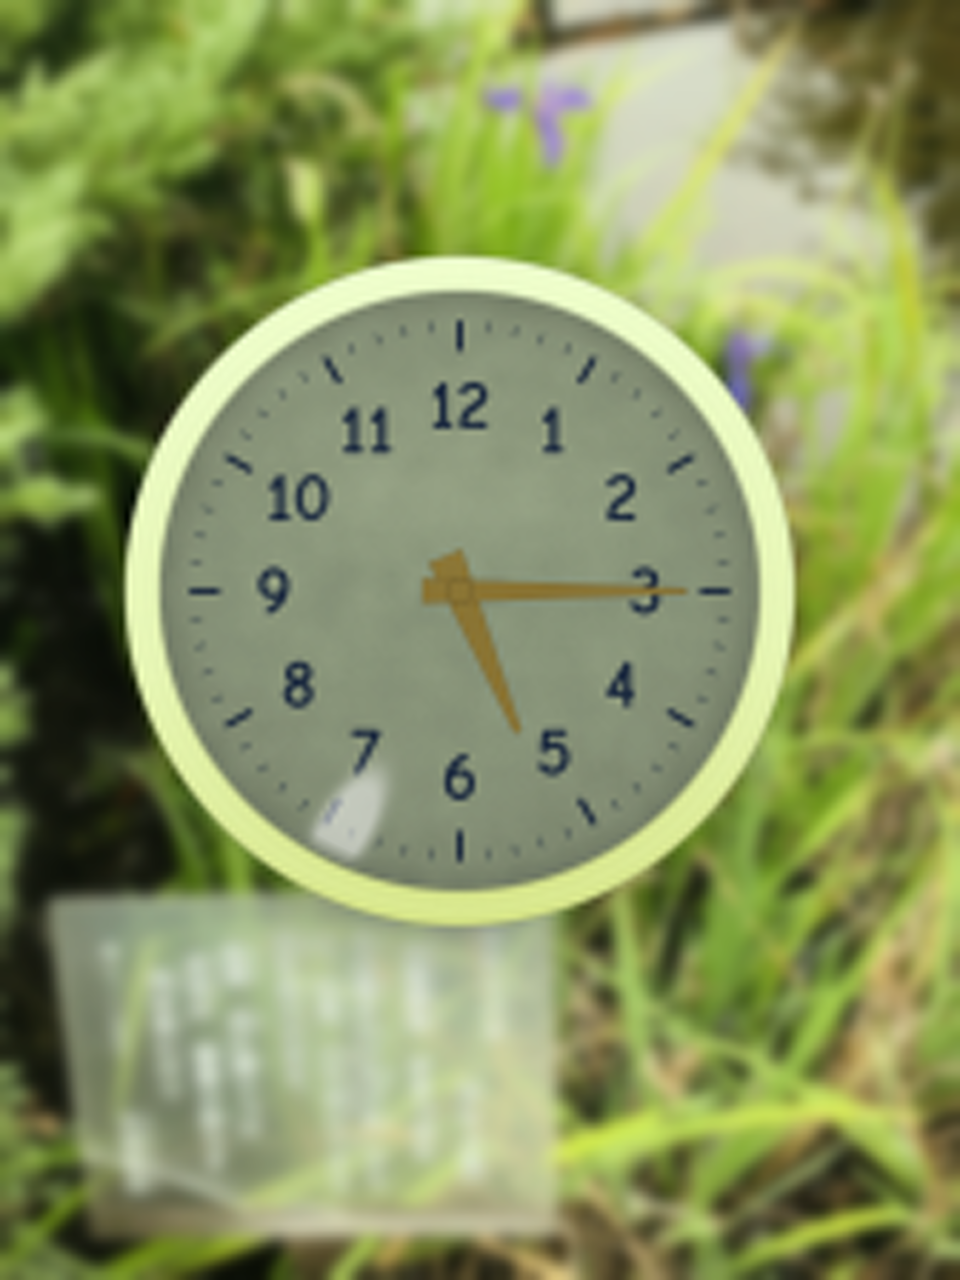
5:15
